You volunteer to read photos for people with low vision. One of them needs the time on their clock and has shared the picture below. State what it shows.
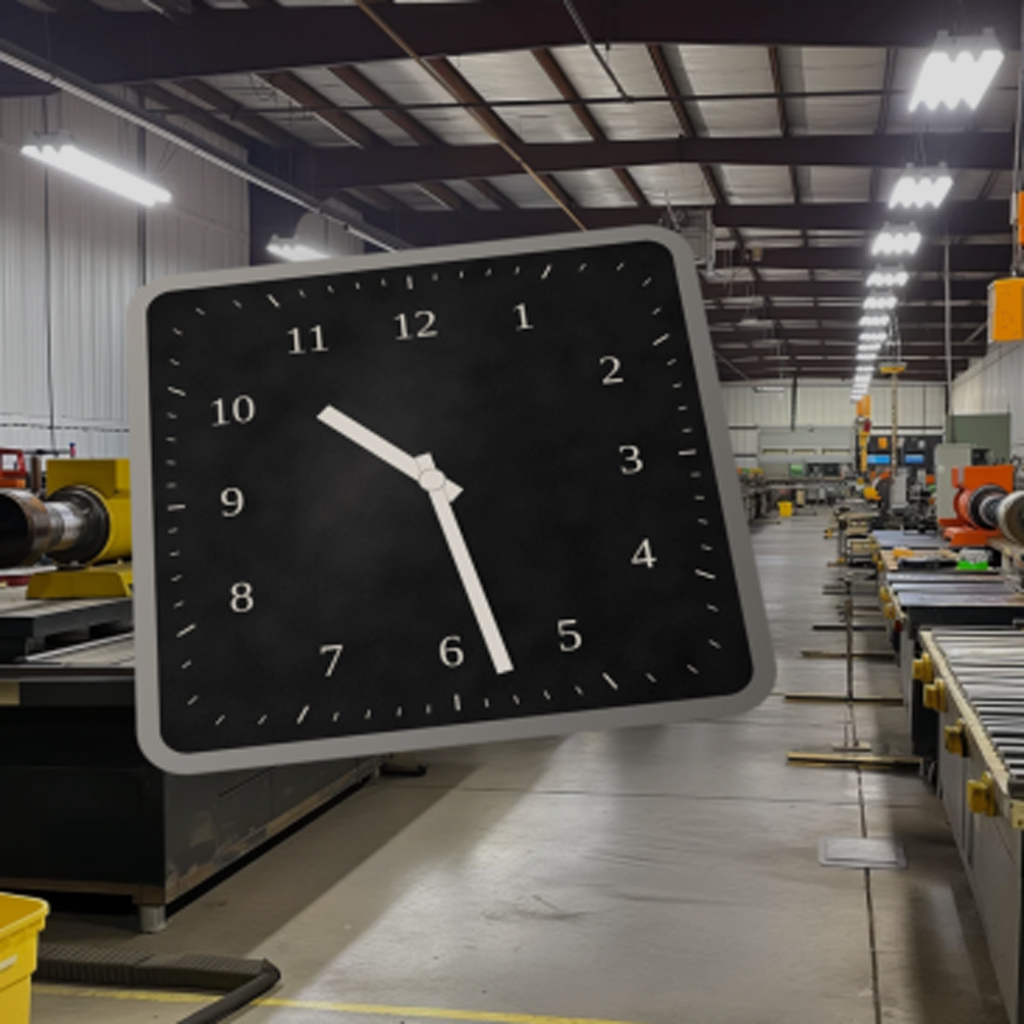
10:28
